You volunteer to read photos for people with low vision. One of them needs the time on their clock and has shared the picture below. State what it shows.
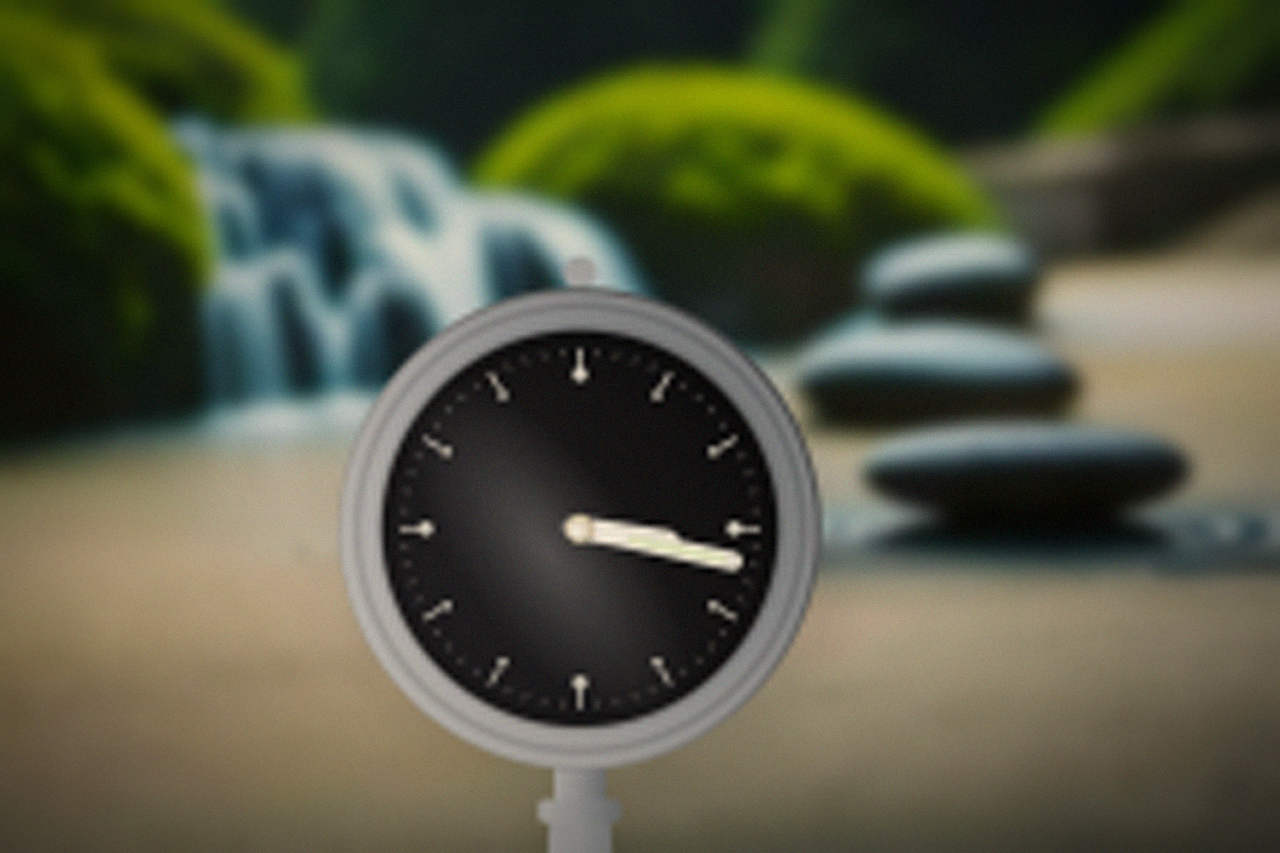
3:17
